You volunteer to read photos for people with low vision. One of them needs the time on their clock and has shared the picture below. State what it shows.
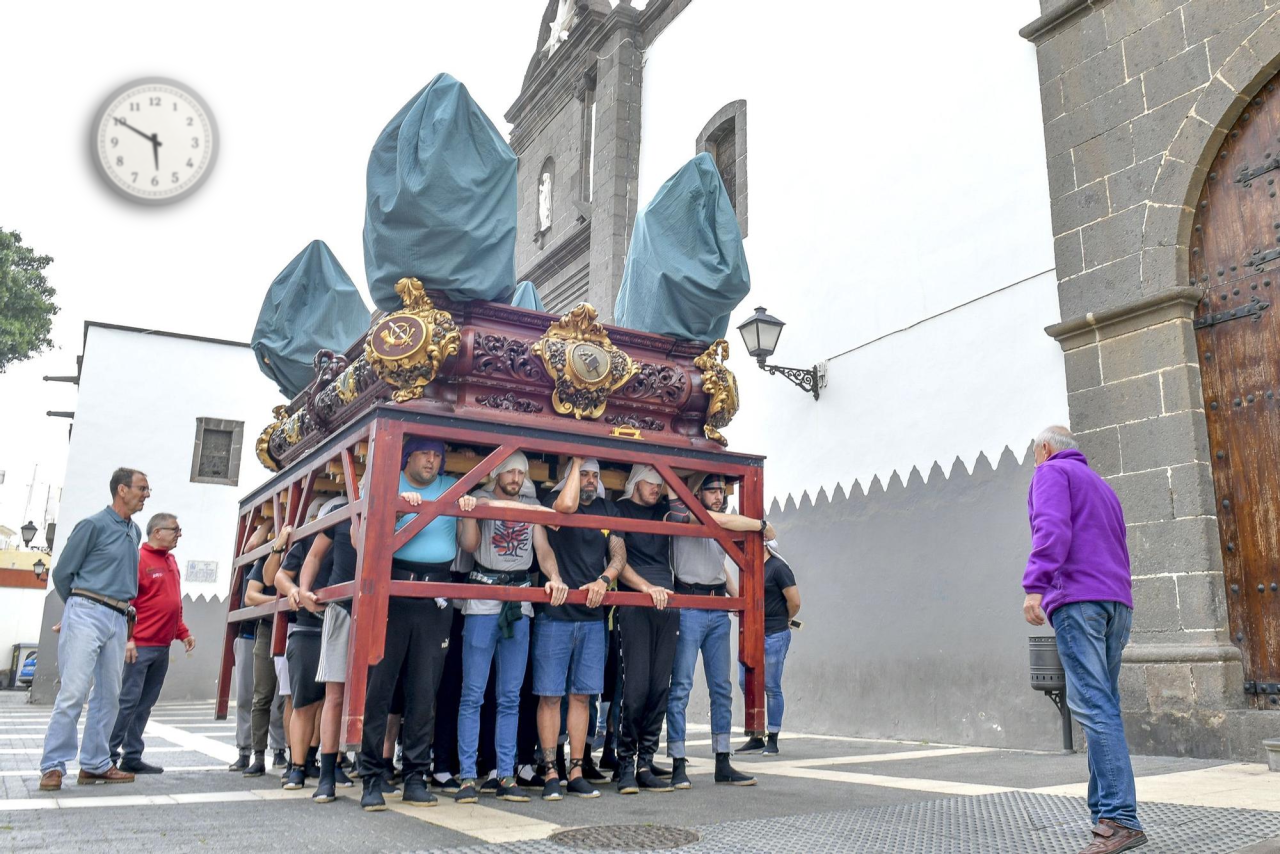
5:50
